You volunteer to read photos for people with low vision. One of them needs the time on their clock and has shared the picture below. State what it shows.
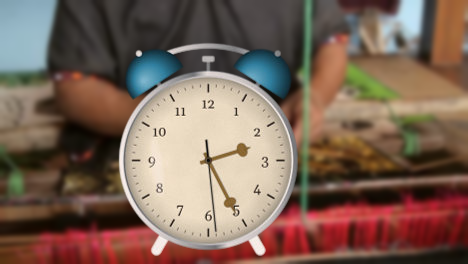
2:25:29
